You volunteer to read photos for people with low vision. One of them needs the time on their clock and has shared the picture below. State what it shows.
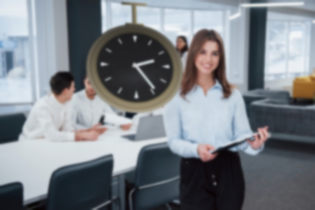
2:24
